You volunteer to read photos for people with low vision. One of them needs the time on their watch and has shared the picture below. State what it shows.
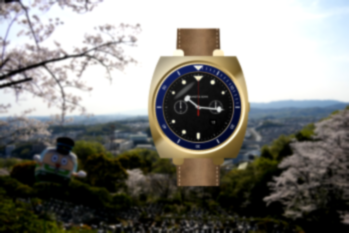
10:16
